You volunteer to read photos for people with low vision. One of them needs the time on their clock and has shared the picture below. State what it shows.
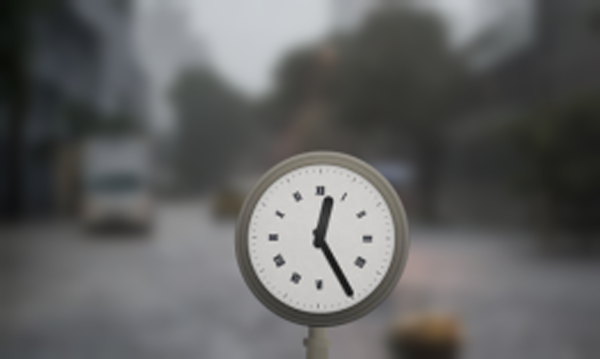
12:25
